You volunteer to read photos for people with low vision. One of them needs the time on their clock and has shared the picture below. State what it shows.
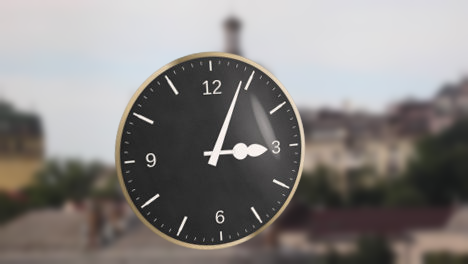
3:04
